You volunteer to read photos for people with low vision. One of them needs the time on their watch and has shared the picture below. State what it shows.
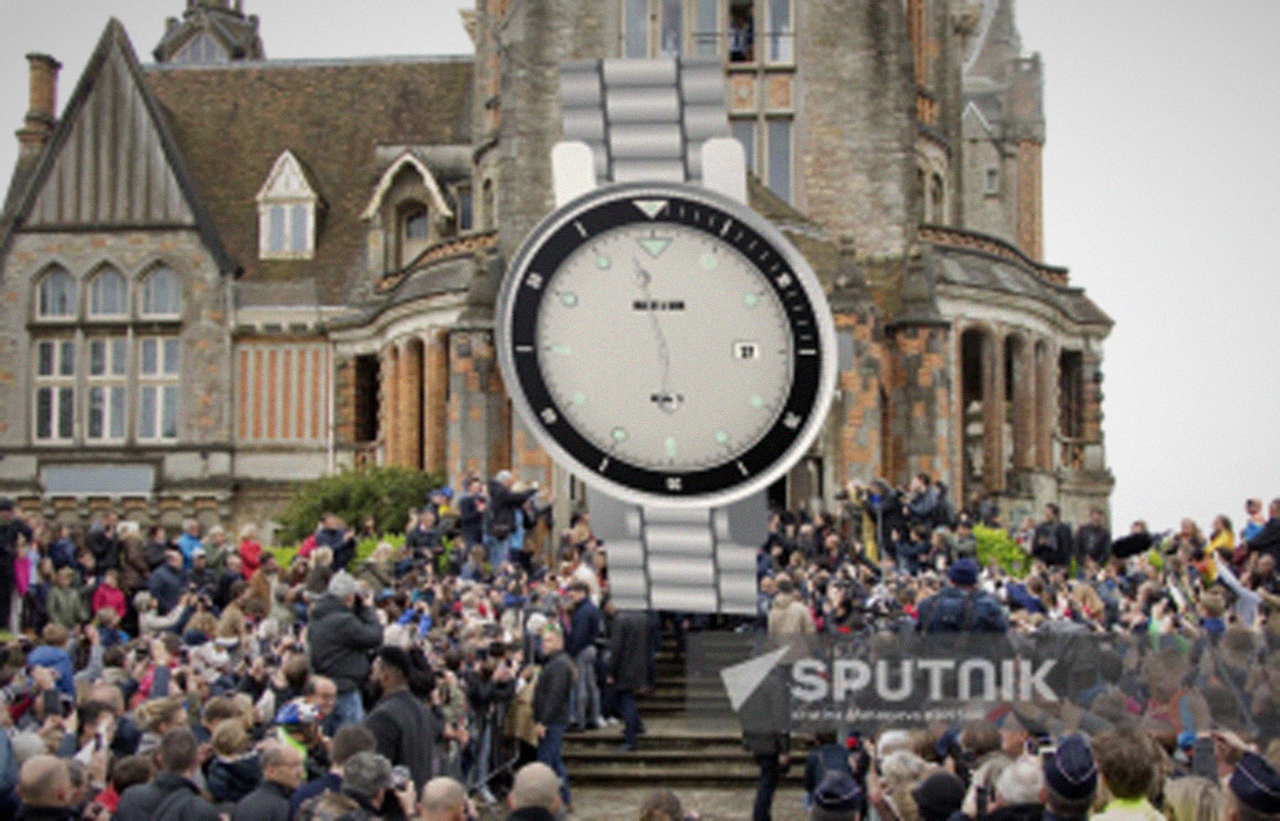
5:58
